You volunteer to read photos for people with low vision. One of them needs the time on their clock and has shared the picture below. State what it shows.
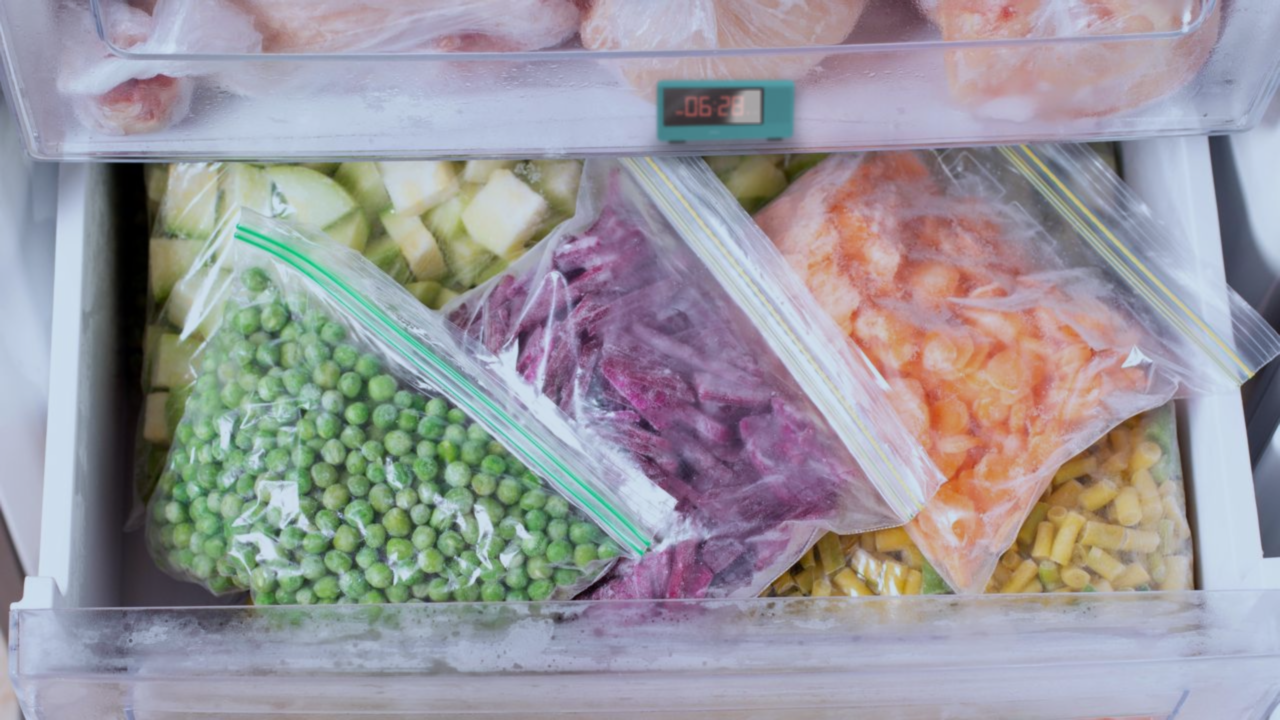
6:28
